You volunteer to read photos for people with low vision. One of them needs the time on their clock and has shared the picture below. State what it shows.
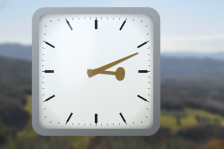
3:11
